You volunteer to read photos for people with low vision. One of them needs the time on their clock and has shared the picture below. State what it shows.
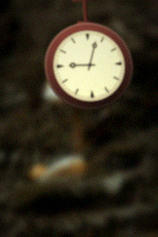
9:03
